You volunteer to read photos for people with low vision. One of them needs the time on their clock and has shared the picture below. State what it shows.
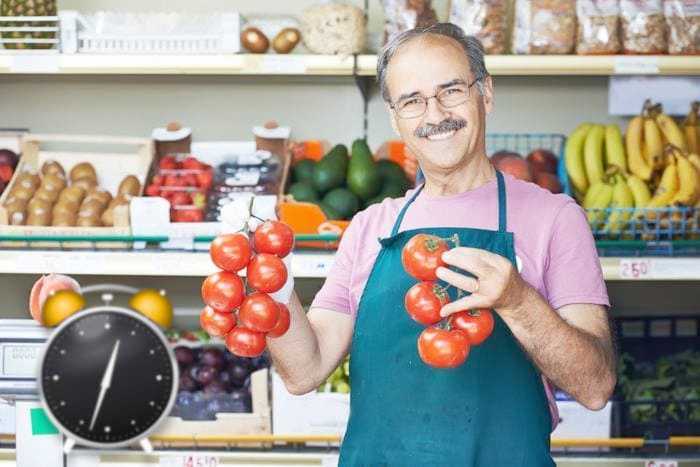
12:33
